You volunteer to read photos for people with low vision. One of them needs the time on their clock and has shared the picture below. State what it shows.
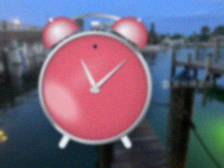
11:08
